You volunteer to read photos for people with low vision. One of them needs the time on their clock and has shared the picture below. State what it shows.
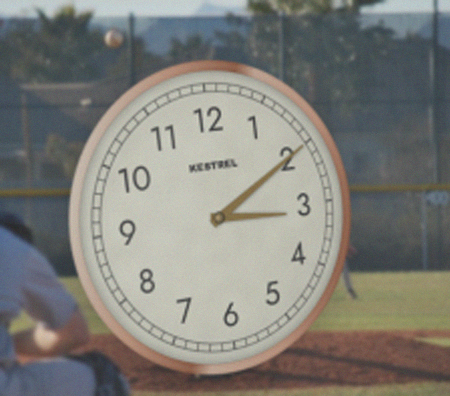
3:10
